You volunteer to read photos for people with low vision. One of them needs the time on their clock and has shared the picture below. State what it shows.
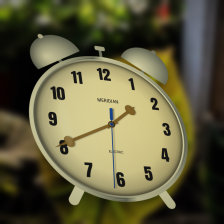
1:40:31
